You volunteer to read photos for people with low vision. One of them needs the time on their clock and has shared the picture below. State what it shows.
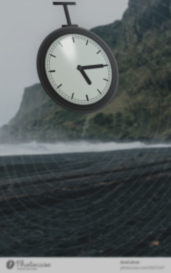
5:15
